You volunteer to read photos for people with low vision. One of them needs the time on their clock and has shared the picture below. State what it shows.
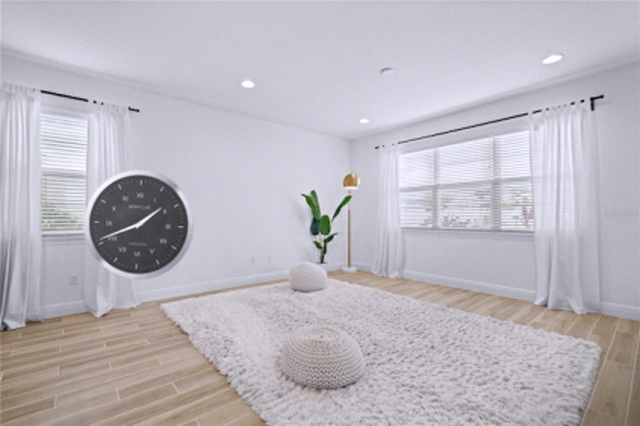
1:41
